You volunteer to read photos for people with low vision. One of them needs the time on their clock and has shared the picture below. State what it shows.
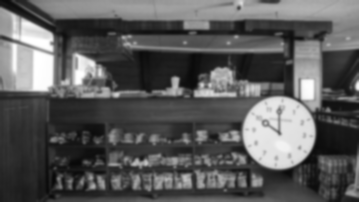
9:59
